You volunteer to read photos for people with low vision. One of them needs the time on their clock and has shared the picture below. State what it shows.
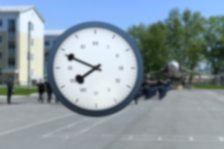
7:49
